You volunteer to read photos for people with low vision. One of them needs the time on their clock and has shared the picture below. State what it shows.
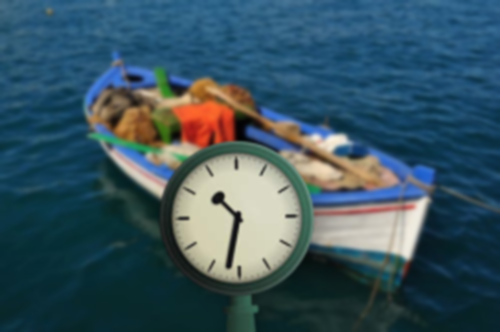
10:32
